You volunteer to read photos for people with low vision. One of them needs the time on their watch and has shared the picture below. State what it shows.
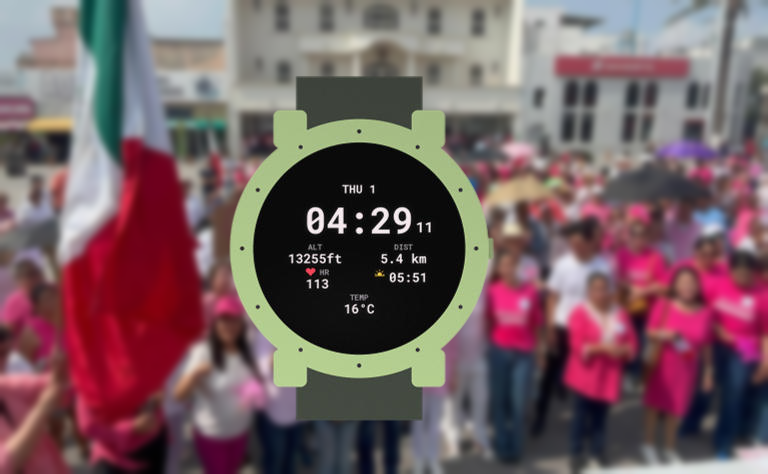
4:29:11
